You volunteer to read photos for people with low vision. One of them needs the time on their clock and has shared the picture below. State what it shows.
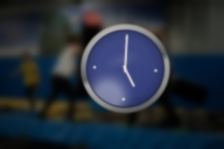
5:00
